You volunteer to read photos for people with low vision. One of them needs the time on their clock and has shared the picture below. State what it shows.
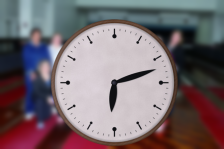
6:12
